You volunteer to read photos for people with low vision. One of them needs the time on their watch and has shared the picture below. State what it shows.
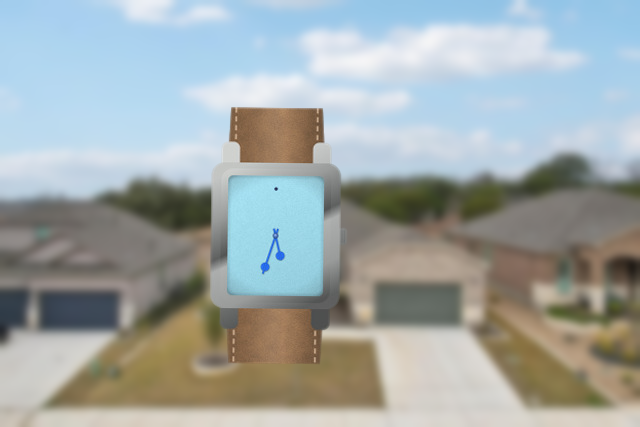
5:33
